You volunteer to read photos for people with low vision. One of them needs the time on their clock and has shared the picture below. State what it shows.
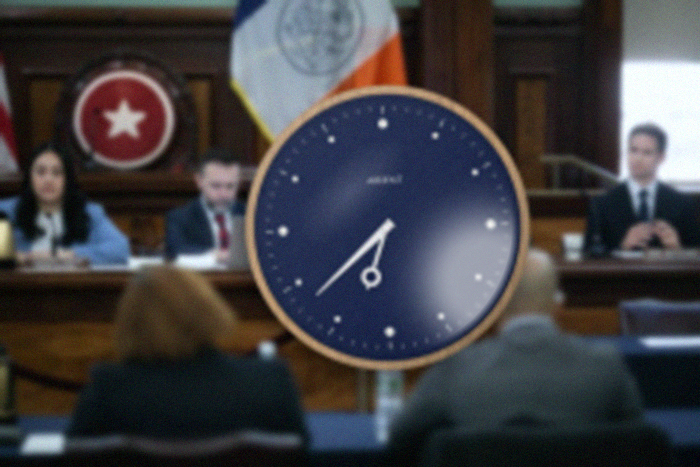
6:38
